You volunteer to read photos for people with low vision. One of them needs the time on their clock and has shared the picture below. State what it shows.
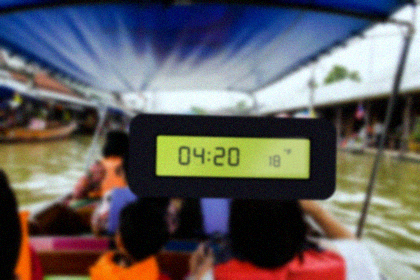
4:20
